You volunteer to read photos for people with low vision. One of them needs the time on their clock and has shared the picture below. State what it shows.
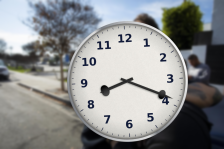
8:19
